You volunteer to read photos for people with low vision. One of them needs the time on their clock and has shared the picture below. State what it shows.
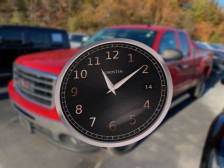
11:09
